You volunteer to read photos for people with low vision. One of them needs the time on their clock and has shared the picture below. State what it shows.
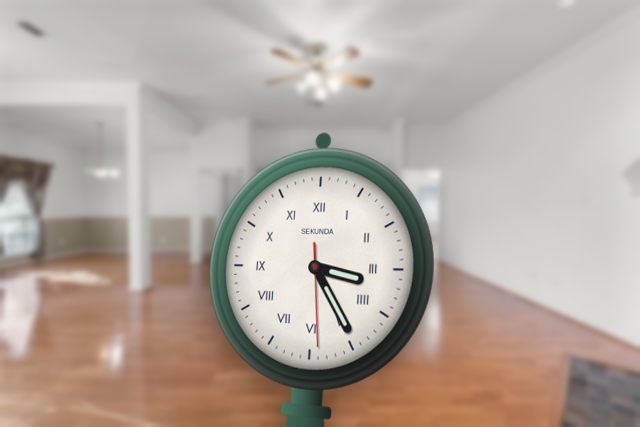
3:24:29
